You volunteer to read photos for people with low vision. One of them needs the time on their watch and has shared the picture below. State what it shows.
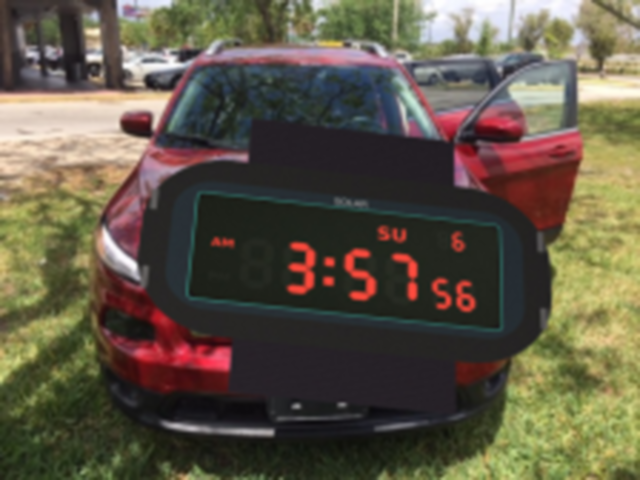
3:57:56
